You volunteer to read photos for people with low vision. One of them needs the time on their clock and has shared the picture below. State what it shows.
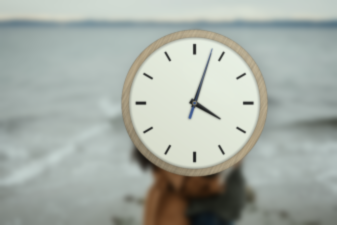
4:03:03
